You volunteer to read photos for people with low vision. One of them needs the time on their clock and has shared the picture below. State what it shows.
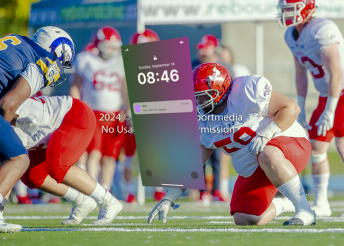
8:46
